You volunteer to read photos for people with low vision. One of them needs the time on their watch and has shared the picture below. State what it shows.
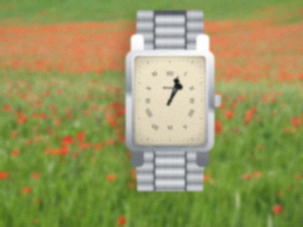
1:03
